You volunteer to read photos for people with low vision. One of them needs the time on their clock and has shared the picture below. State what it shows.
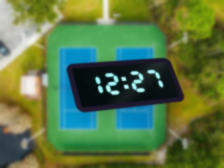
12:27
